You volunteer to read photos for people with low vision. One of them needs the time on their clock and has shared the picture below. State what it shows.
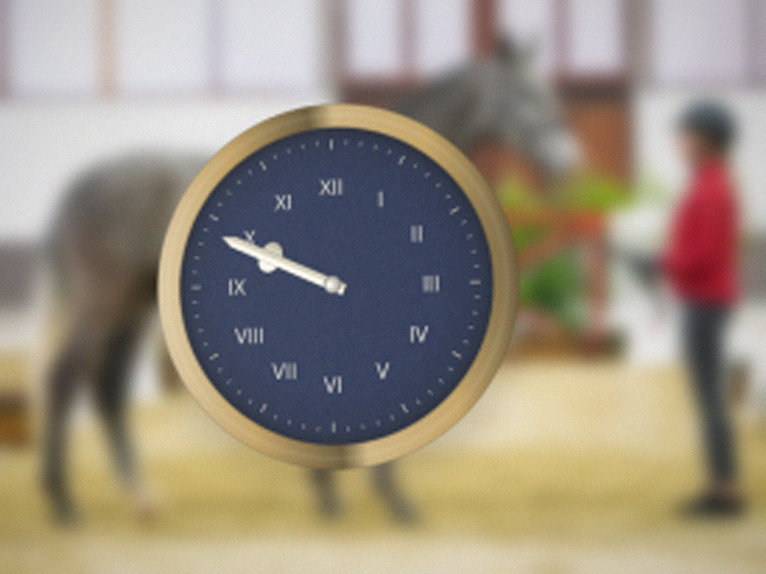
9:49
